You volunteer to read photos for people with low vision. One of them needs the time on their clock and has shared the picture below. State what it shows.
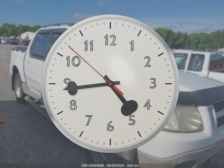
4:43:52
